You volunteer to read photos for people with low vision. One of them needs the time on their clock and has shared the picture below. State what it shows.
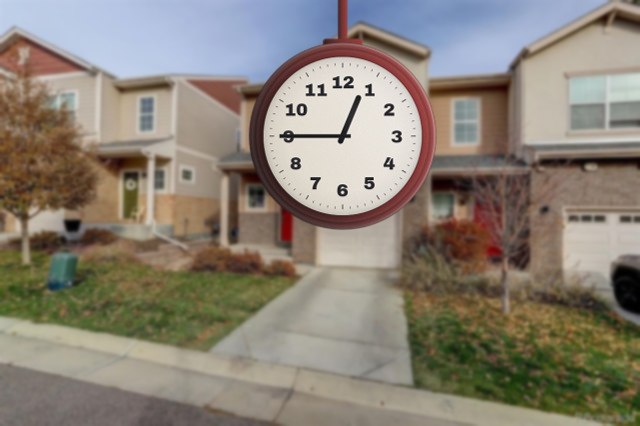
12:45
